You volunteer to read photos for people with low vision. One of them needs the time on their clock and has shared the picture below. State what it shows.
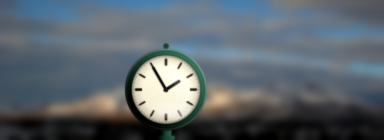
1:55
